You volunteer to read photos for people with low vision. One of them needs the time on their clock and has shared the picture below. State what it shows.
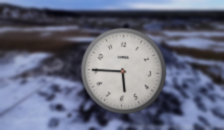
5:45
